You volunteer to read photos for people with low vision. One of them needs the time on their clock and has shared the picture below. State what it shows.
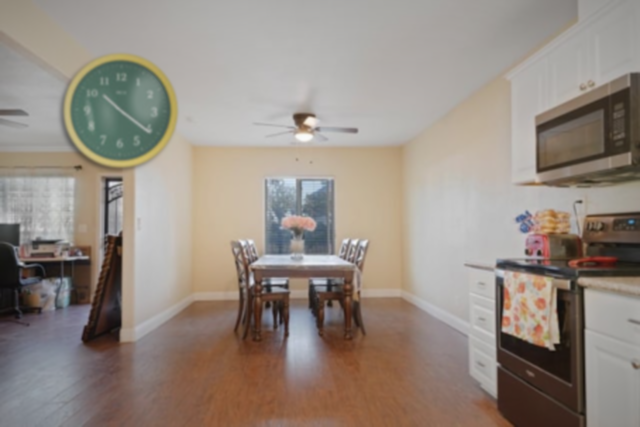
10:21
